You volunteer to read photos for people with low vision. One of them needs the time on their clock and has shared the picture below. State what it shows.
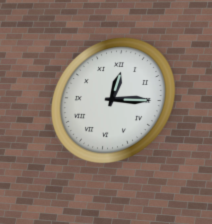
12:15
